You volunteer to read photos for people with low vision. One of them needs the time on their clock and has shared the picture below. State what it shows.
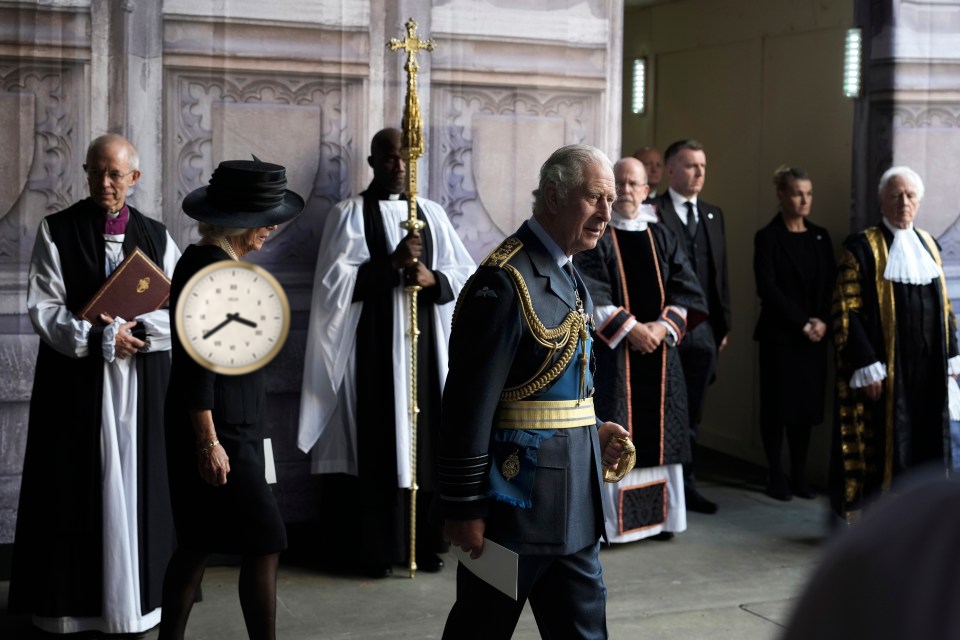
3:39
